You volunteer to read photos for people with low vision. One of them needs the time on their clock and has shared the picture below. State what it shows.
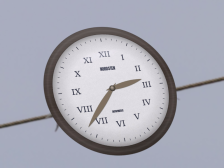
2:37
